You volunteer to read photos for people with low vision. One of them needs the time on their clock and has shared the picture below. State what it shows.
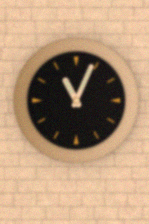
11:04
